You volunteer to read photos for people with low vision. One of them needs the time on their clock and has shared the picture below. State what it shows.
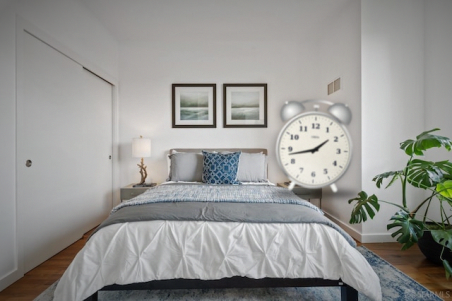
1:43
